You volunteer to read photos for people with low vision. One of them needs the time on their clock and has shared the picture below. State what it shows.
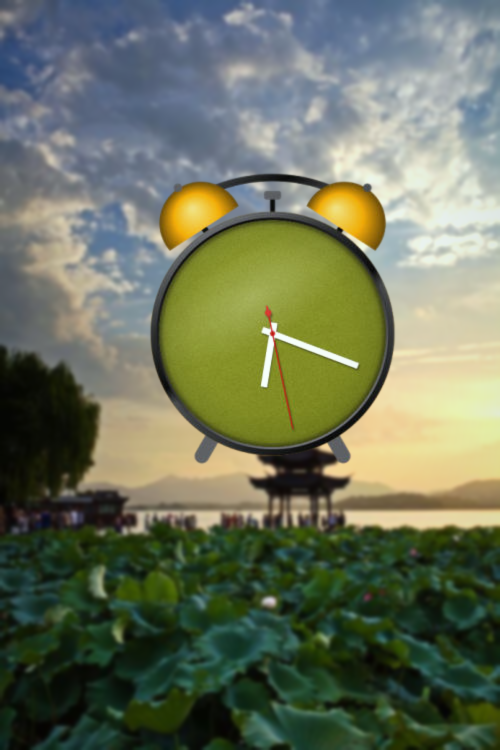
6:18:28
